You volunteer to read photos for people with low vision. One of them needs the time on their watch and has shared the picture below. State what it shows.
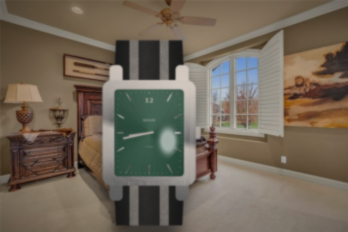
8:43
